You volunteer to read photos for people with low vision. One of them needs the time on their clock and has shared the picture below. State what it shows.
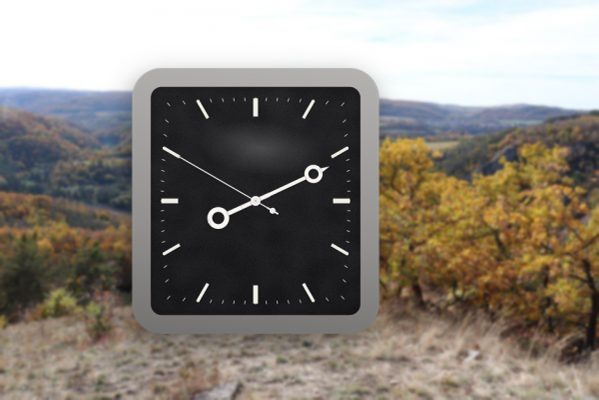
8:10:50
